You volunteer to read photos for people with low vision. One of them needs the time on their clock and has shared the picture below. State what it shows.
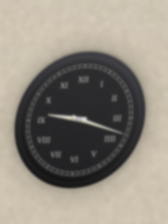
9:18
